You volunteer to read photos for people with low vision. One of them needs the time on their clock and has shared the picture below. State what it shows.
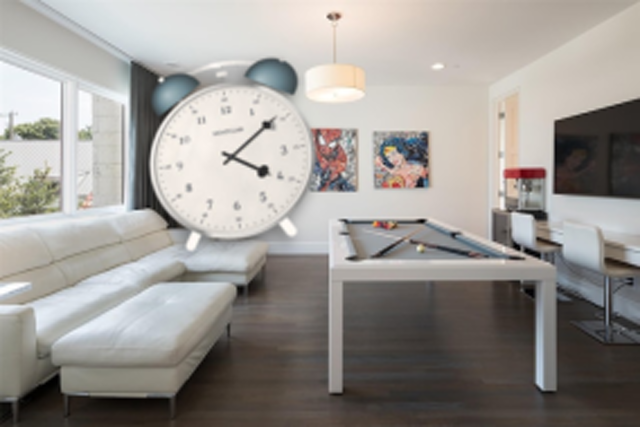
4:09
